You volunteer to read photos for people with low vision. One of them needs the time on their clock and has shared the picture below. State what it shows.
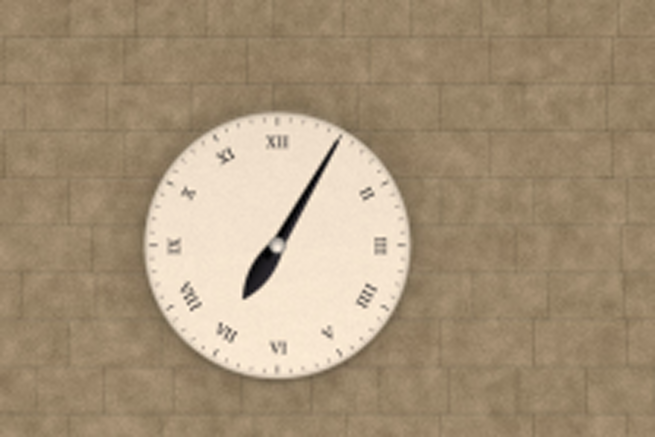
7:05
